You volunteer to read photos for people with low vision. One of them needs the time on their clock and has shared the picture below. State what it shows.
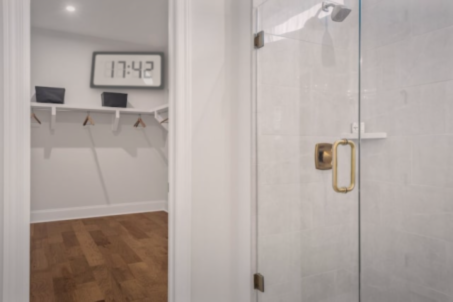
17:42
